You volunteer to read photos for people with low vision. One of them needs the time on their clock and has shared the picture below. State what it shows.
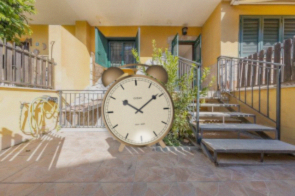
10:09
